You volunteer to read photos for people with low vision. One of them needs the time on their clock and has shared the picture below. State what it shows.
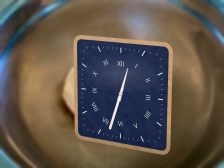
12:33
